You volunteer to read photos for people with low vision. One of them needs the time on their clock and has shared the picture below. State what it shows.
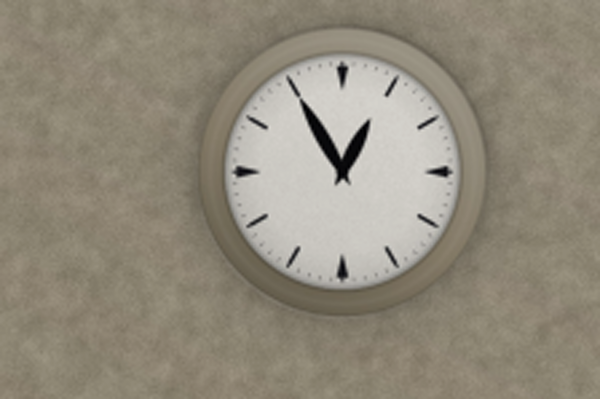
12:55
